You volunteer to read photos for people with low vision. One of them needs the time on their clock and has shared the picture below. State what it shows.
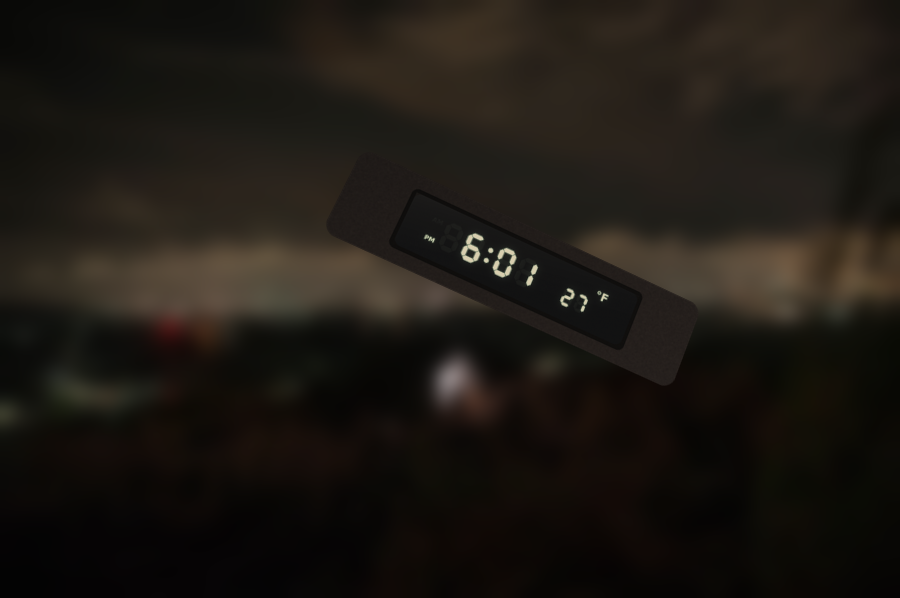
6:01
